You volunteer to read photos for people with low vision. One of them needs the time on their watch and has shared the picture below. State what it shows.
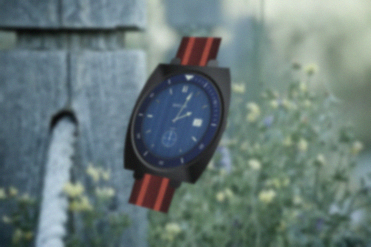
2:03
